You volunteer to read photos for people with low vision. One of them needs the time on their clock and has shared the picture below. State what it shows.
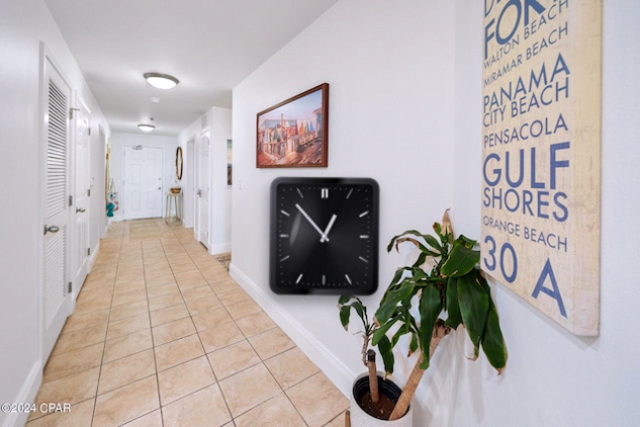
12:53
